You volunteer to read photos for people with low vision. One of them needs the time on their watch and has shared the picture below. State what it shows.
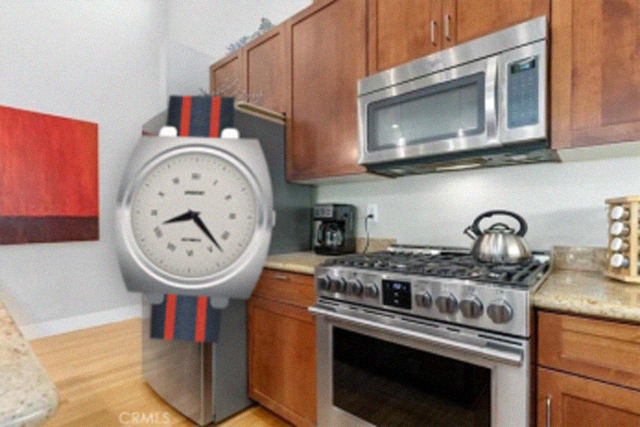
8:23
